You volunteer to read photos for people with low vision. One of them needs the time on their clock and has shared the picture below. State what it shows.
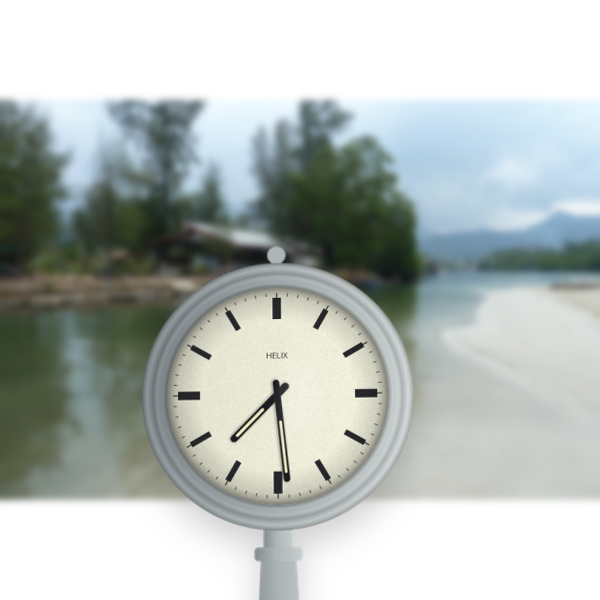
7:29
